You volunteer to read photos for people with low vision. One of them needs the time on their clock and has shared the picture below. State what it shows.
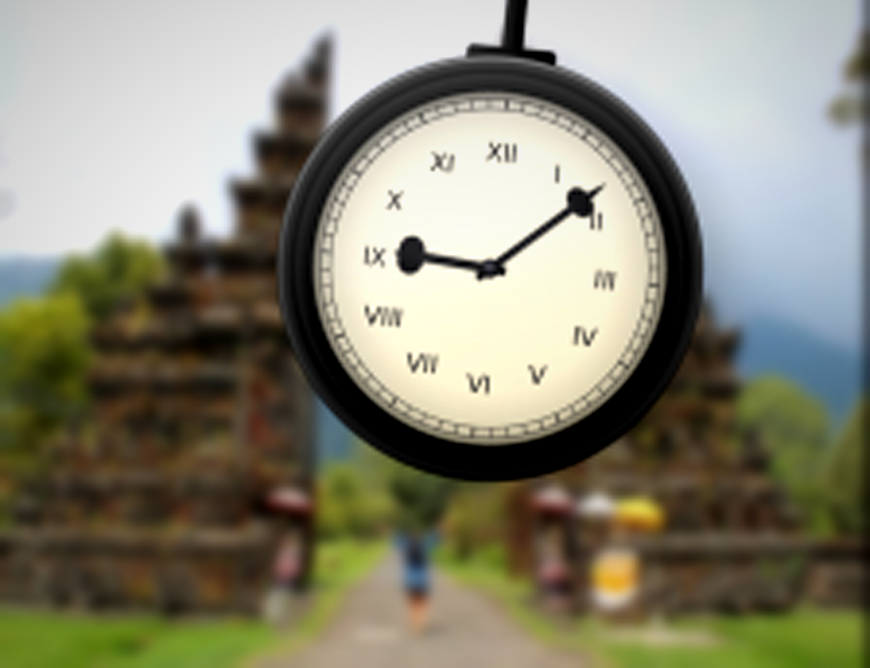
9:08
